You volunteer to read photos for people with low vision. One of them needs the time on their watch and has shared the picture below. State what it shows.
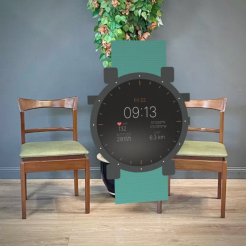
9:13
